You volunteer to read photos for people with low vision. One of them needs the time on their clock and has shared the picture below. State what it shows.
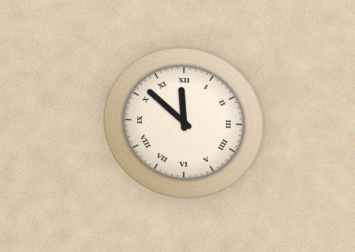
11:52
